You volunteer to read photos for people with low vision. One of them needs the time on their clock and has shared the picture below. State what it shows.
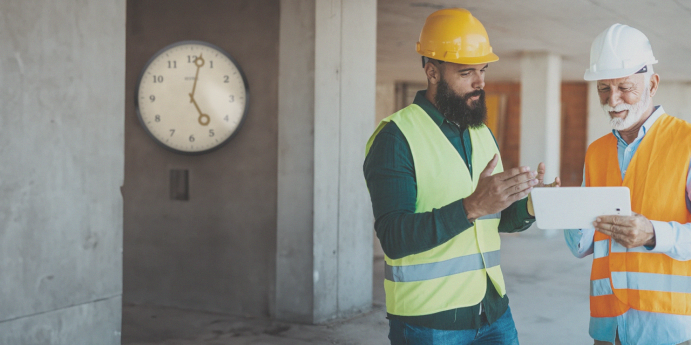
5:02
